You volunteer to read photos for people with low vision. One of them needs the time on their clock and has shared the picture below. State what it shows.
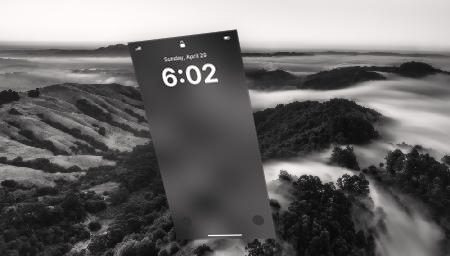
6:02
